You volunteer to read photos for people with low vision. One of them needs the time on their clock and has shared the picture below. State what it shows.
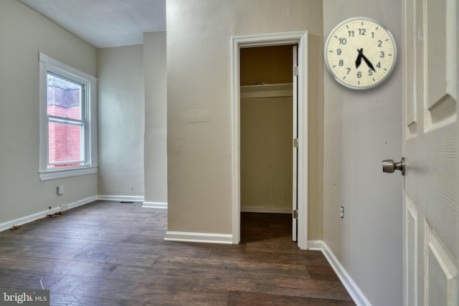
6:23
